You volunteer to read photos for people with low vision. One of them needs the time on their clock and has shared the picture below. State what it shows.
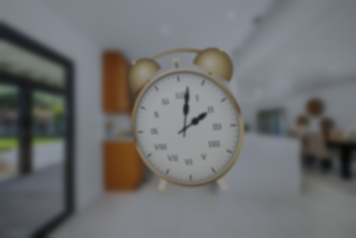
2:02
